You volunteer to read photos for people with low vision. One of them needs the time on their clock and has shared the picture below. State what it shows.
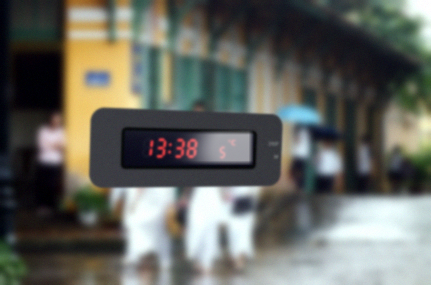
13:38
